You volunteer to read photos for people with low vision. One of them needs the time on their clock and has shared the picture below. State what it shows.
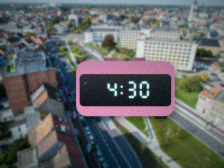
4:30
